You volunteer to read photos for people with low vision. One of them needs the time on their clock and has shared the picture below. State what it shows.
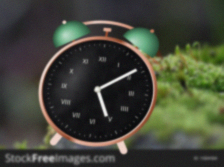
5:09
